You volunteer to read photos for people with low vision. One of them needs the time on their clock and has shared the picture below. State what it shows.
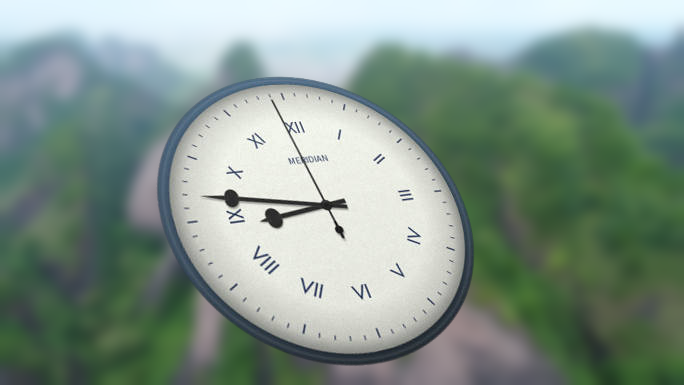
8:46:59
